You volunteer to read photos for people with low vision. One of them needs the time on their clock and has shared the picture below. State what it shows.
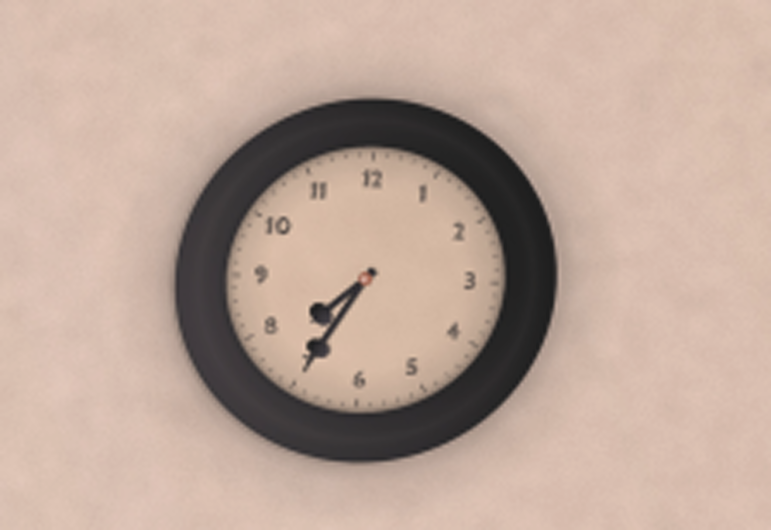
7:35
